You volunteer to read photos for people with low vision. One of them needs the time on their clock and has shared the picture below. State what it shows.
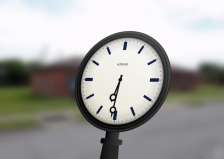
6:31
